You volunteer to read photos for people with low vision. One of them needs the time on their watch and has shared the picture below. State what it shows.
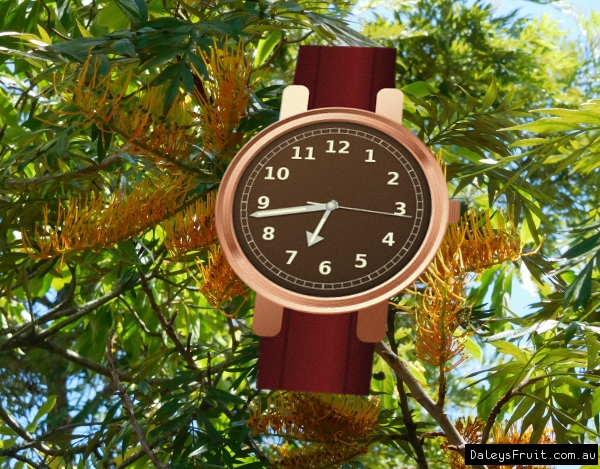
6:43:16
